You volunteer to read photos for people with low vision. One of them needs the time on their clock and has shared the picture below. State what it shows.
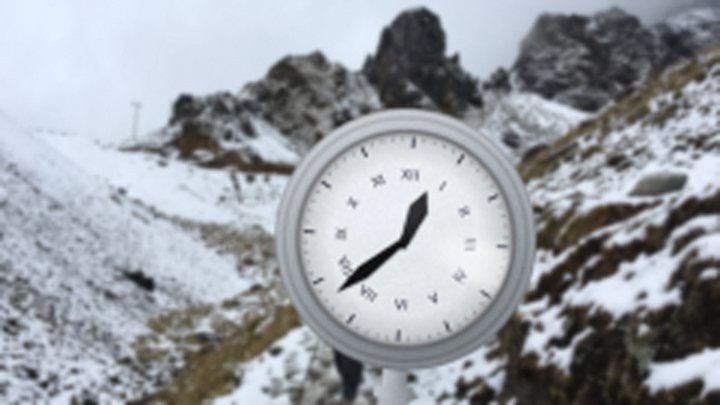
12:38
